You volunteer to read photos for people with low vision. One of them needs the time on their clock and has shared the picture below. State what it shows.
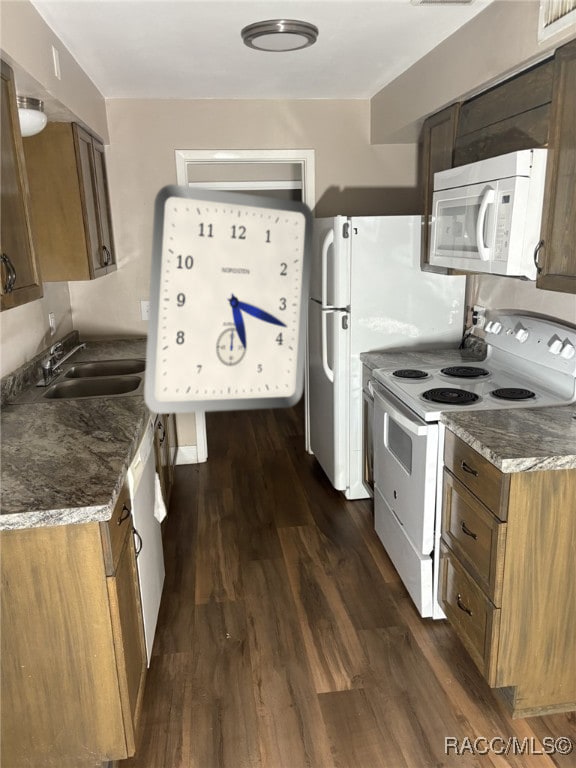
5:18
